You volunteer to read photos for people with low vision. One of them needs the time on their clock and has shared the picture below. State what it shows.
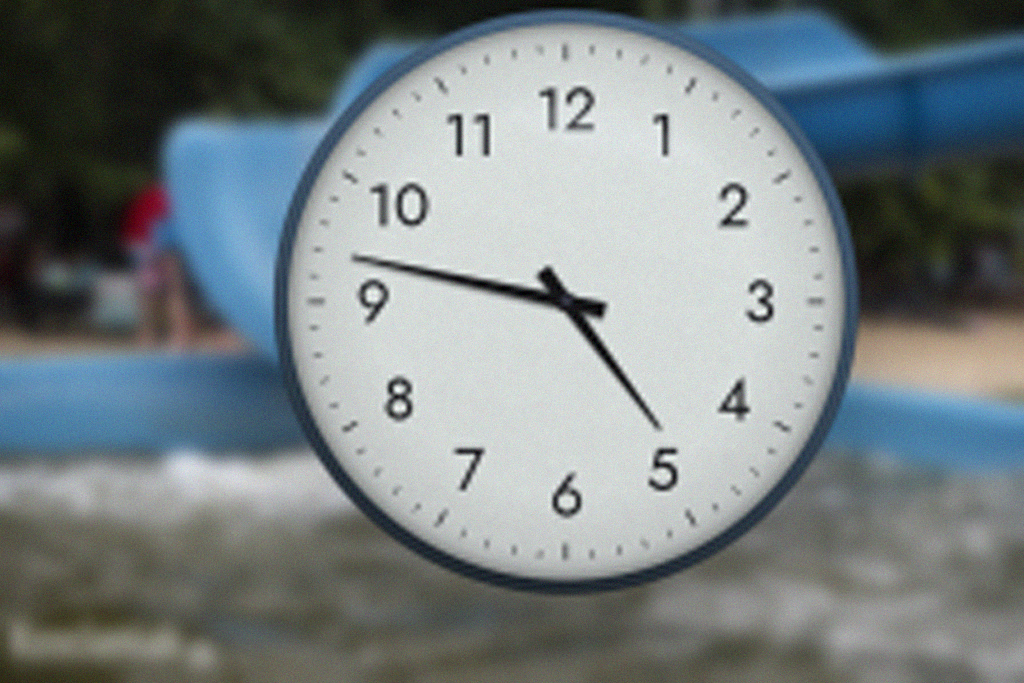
4:47
